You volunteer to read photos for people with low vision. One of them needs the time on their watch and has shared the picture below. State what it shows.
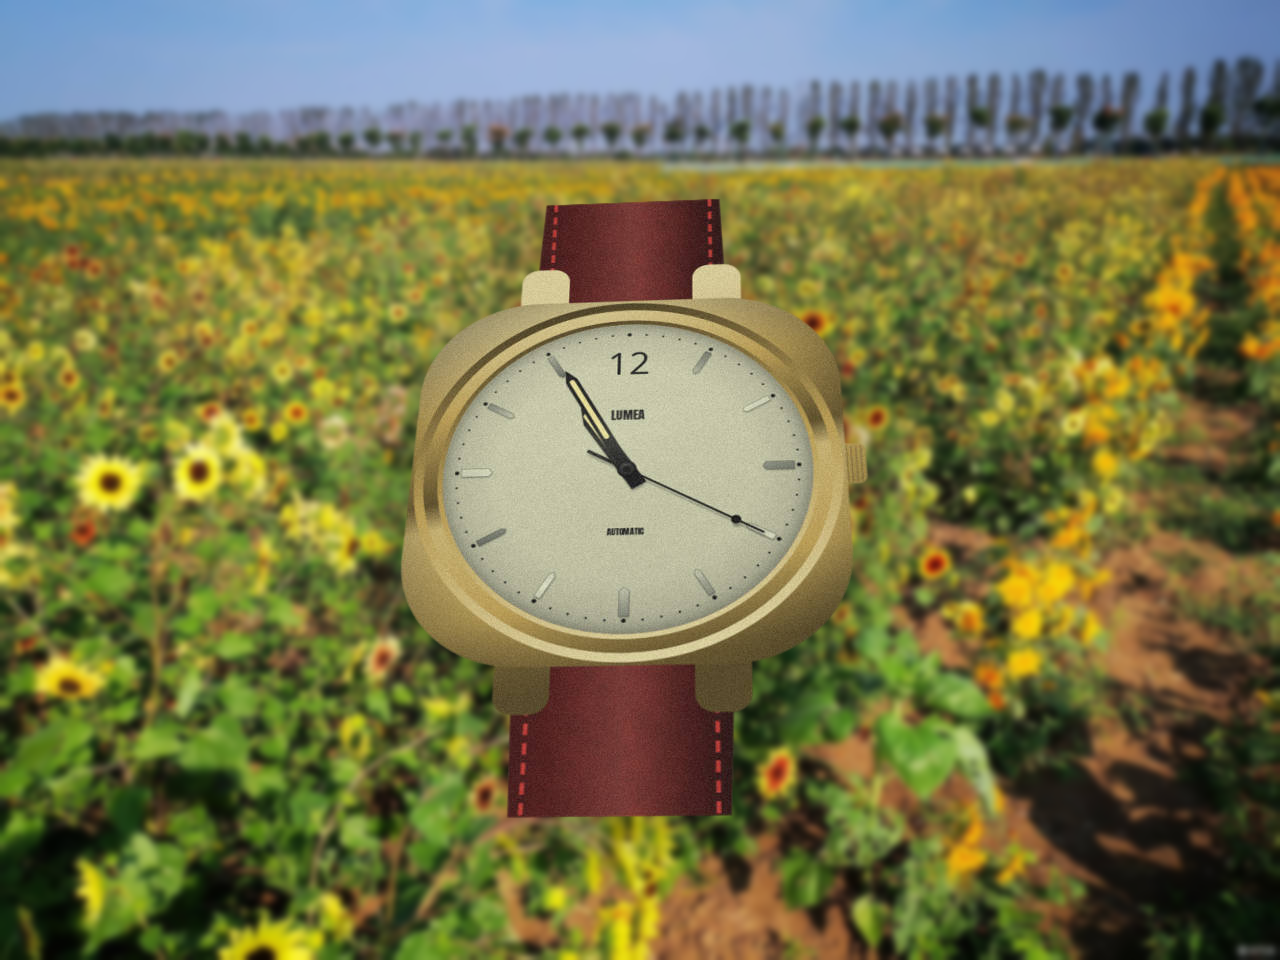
10:55:20
